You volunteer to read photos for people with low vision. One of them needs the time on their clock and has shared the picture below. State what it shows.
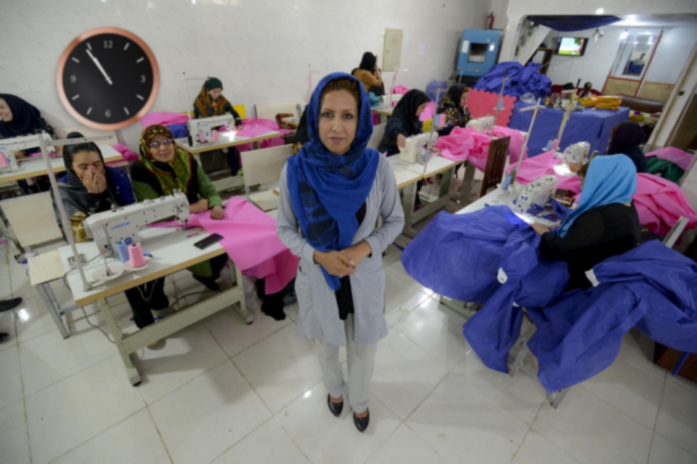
10:54
